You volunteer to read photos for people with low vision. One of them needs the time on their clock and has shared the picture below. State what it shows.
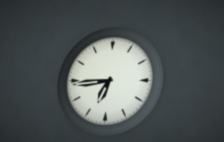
6:44
